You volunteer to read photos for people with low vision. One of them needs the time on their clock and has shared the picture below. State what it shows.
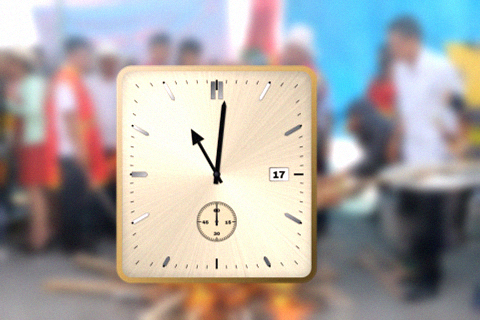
11:01
